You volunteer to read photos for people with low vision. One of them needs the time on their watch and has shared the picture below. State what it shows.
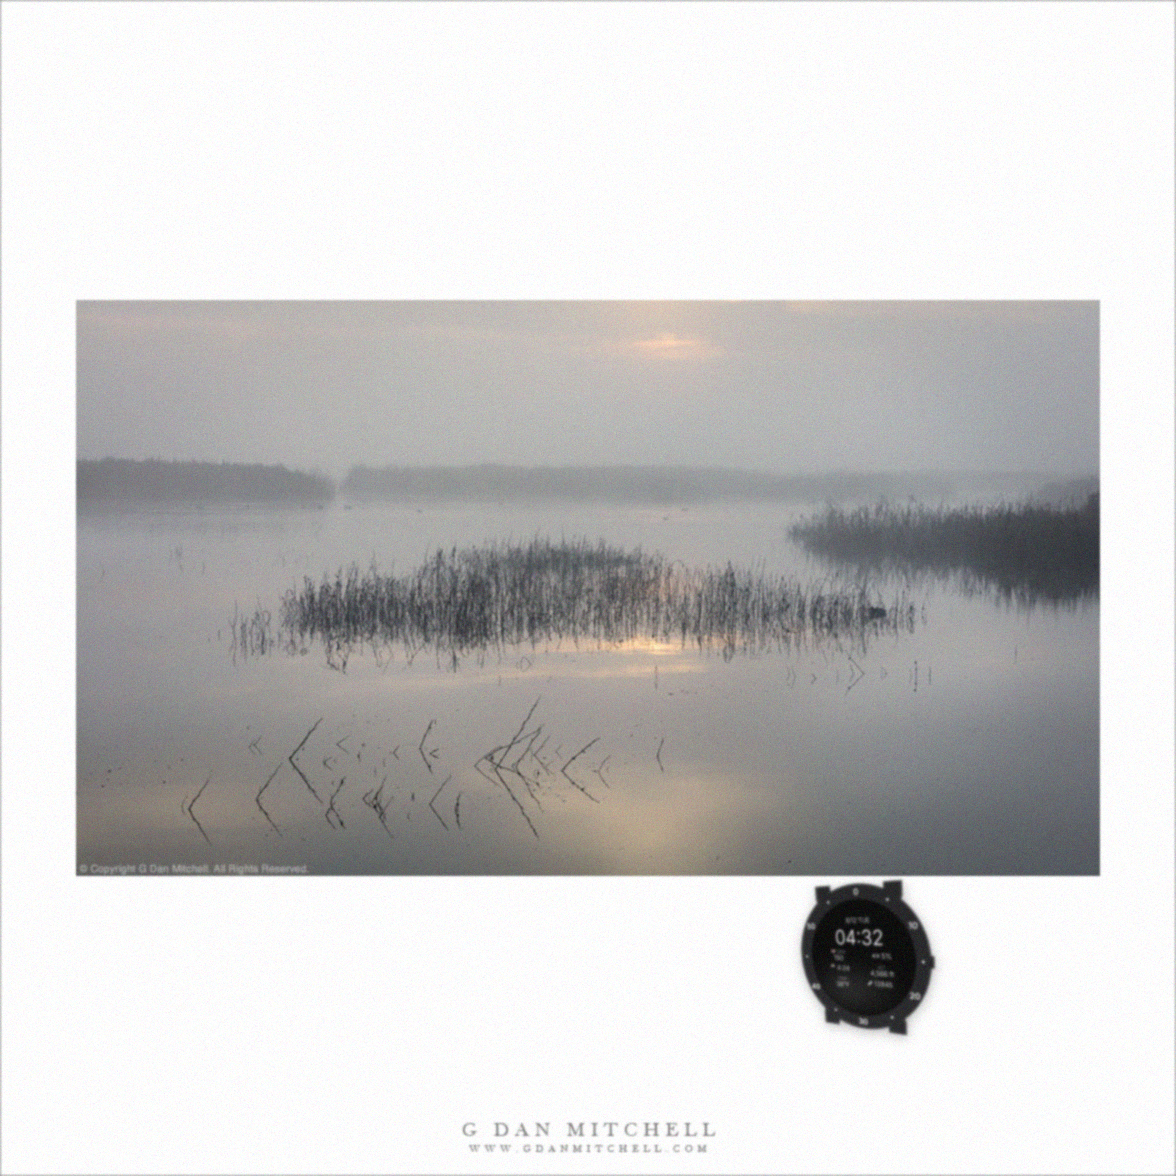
4:32
